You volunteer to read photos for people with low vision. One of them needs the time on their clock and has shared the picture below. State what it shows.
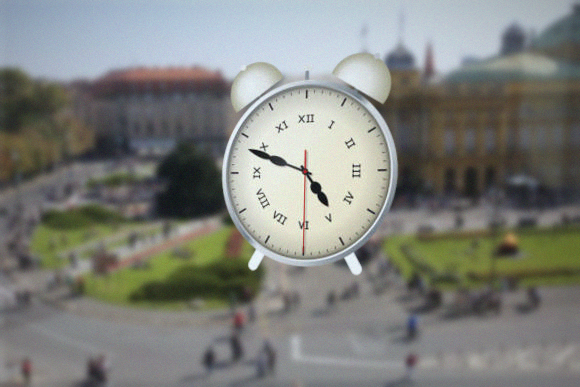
4:48:30
